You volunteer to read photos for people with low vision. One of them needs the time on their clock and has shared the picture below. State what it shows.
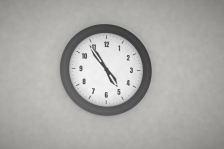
4:54
